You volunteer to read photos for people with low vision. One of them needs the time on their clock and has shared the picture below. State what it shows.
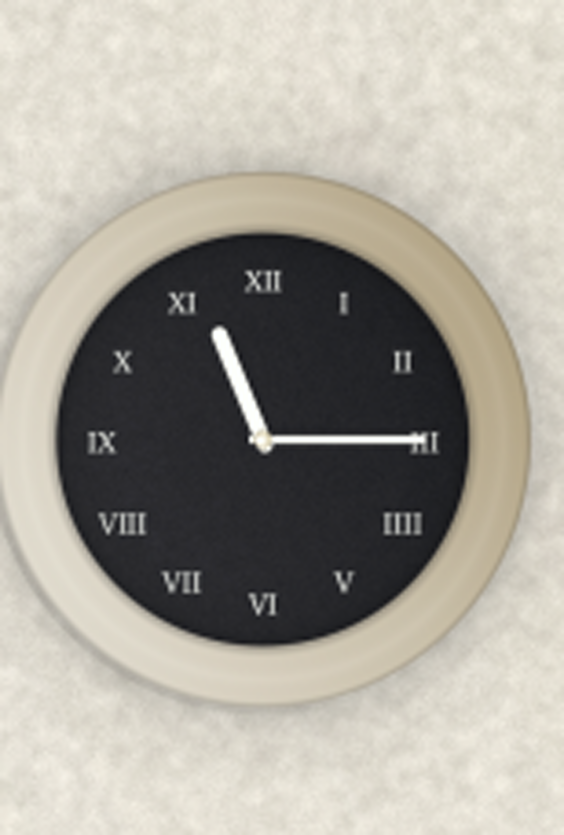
11:15
